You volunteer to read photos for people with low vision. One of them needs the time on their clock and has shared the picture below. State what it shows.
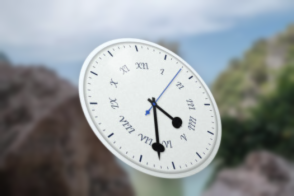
4:32:08
